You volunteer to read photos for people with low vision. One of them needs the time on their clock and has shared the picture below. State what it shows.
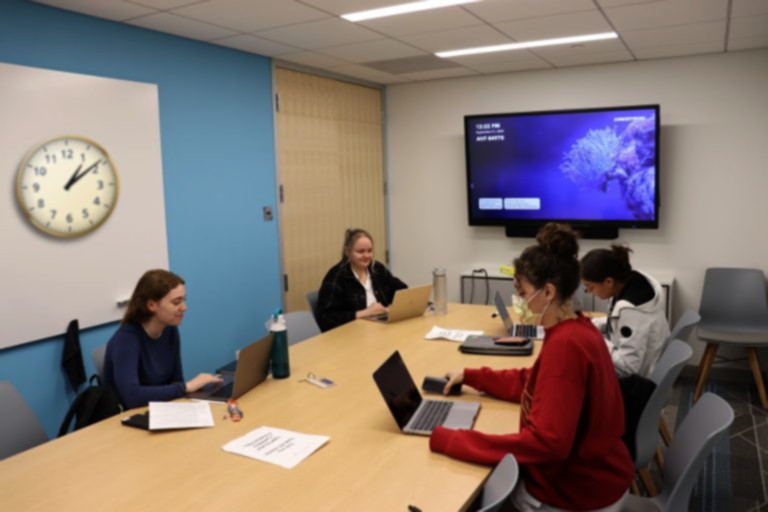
1:09
